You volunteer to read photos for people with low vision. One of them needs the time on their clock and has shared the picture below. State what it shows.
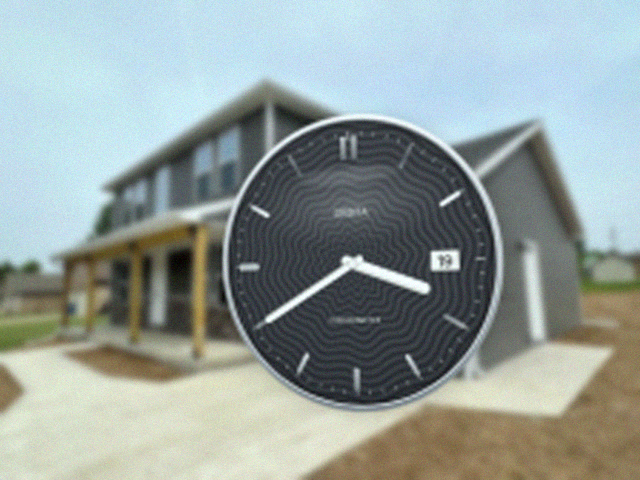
3:40
